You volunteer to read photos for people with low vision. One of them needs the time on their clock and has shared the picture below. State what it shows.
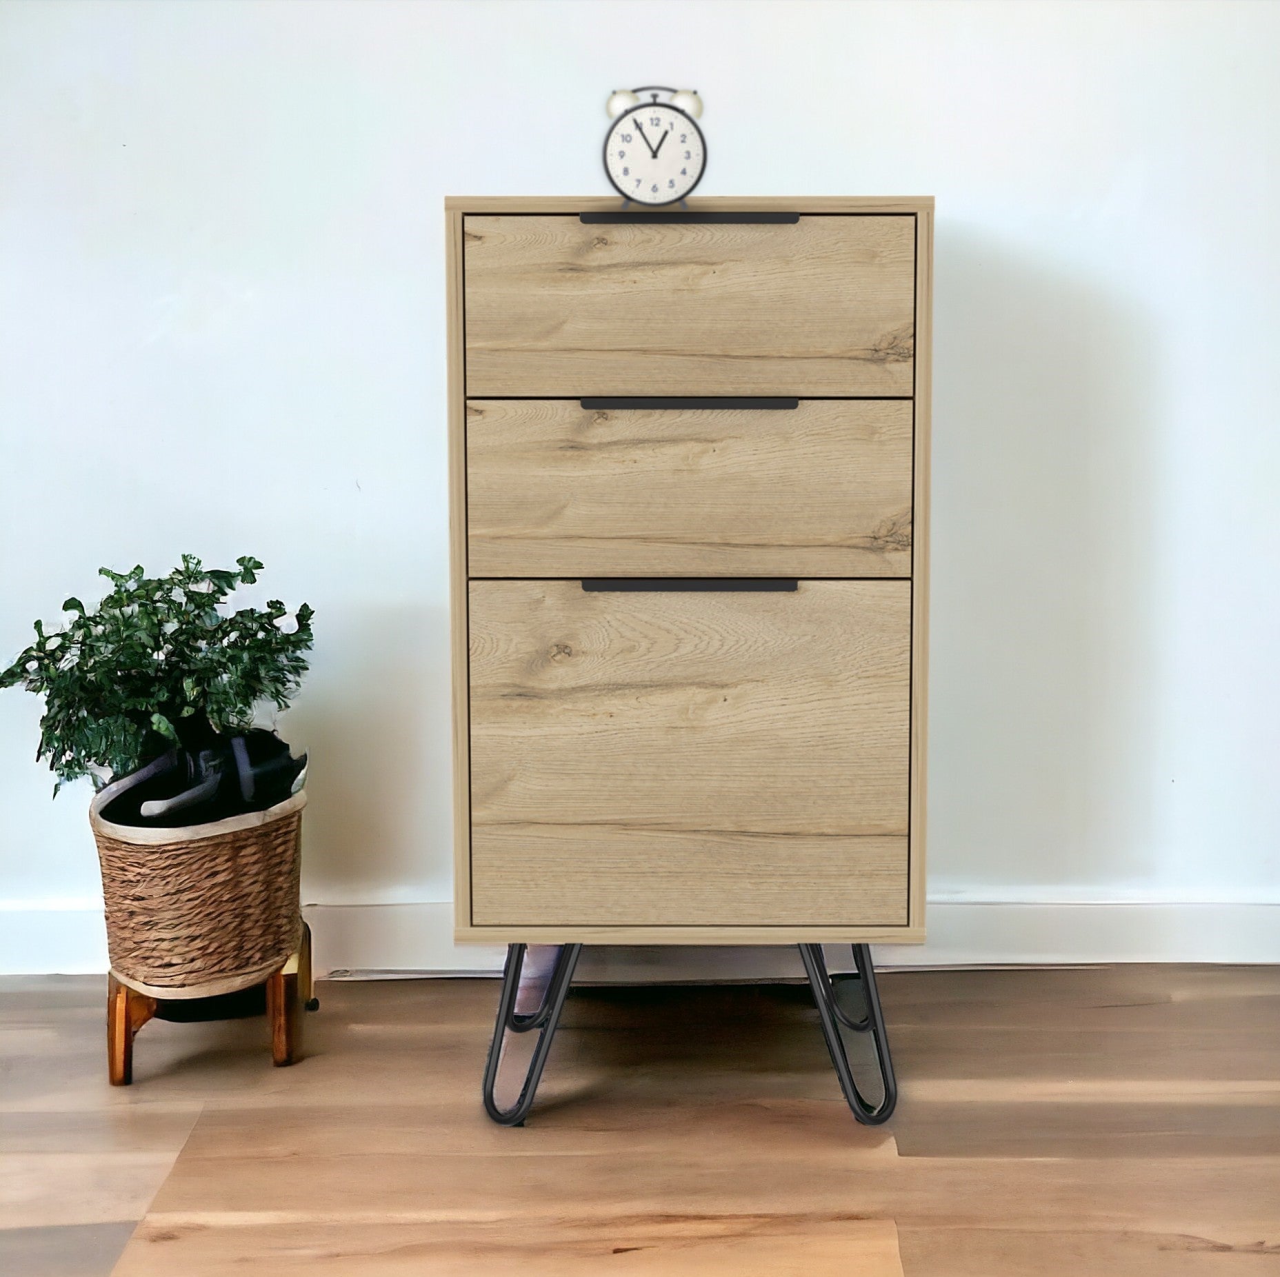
12:55
